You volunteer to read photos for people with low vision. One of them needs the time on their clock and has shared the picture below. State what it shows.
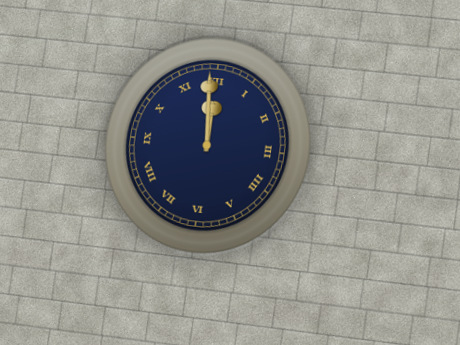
11:59
